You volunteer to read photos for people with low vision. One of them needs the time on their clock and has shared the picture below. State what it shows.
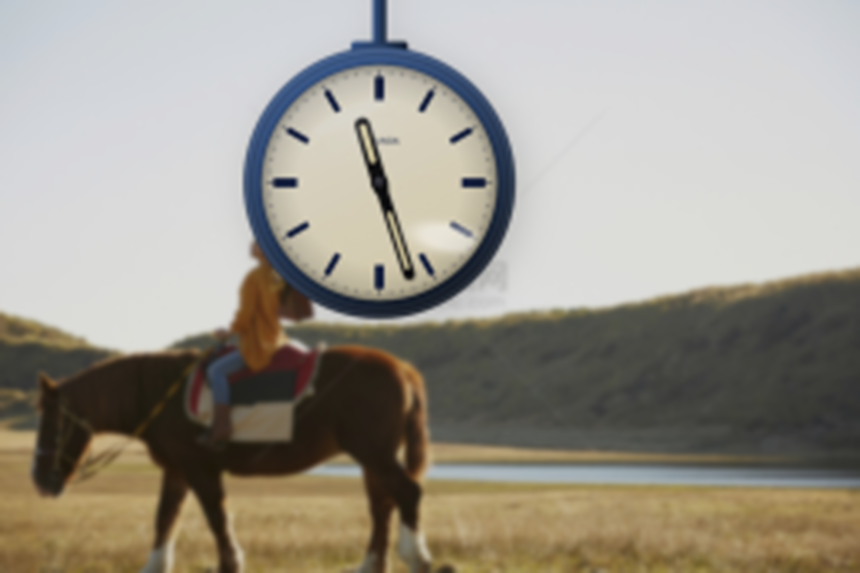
11:27
